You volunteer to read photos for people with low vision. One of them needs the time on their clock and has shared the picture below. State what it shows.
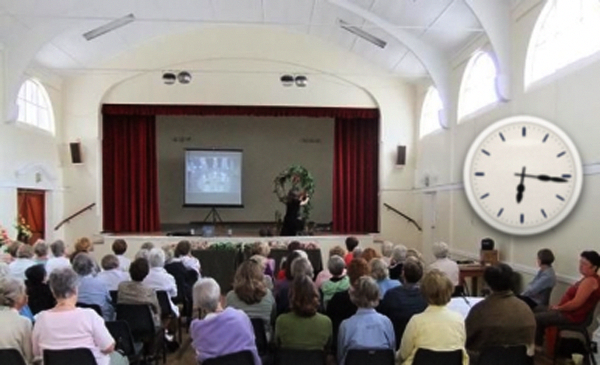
6:16
